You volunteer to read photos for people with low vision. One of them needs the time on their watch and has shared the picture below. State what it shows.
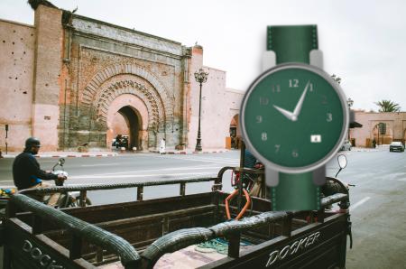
10:04
